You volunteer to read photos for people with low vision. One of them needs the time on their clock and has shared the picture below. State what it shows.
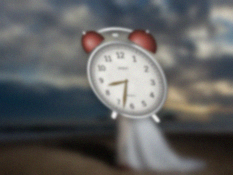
8:33
